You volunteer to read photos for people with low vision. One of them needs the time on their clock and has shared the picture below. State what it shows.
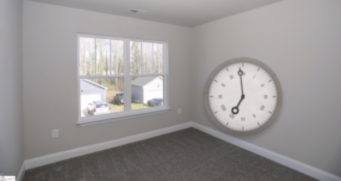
6:59
